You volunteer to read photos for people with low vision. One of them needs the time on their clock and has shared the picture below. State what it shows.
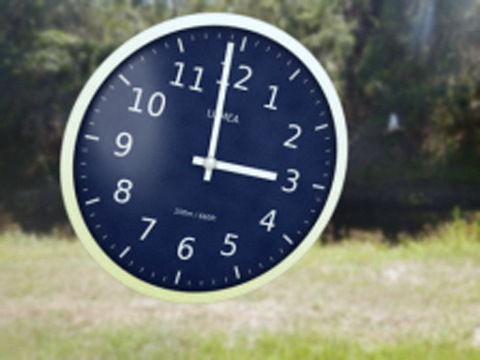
2:59
